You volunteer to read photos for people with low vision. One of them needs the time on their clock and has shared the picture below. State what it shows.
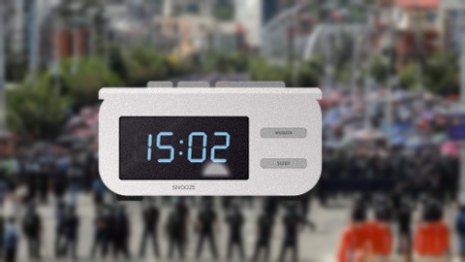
15:02
